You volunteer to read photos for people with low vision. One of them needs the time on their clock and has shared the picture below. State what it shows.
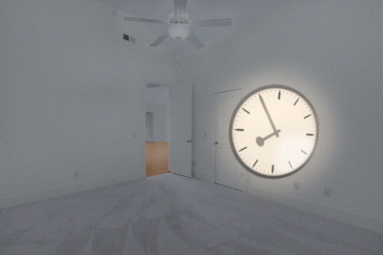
7:55
